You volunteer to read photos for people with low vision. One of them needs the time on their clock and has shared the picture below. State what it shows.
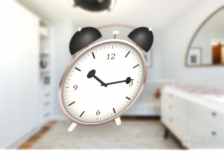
10:14
